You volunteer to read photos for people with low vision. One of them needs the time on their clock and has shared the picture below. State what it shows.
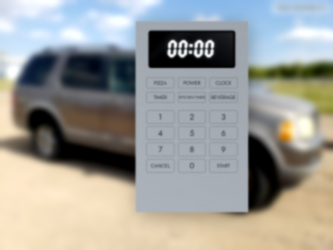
0:00
